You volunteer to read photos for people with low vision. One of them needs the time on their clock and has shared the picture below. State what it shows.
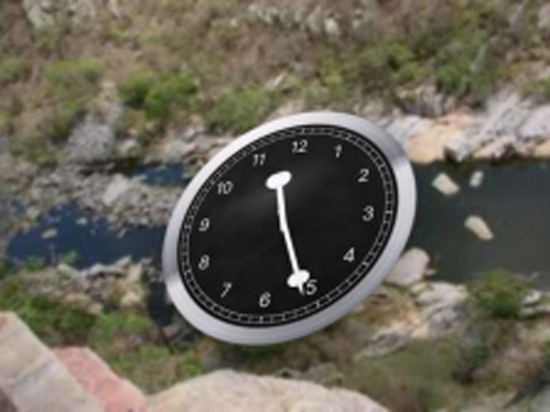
11:26
